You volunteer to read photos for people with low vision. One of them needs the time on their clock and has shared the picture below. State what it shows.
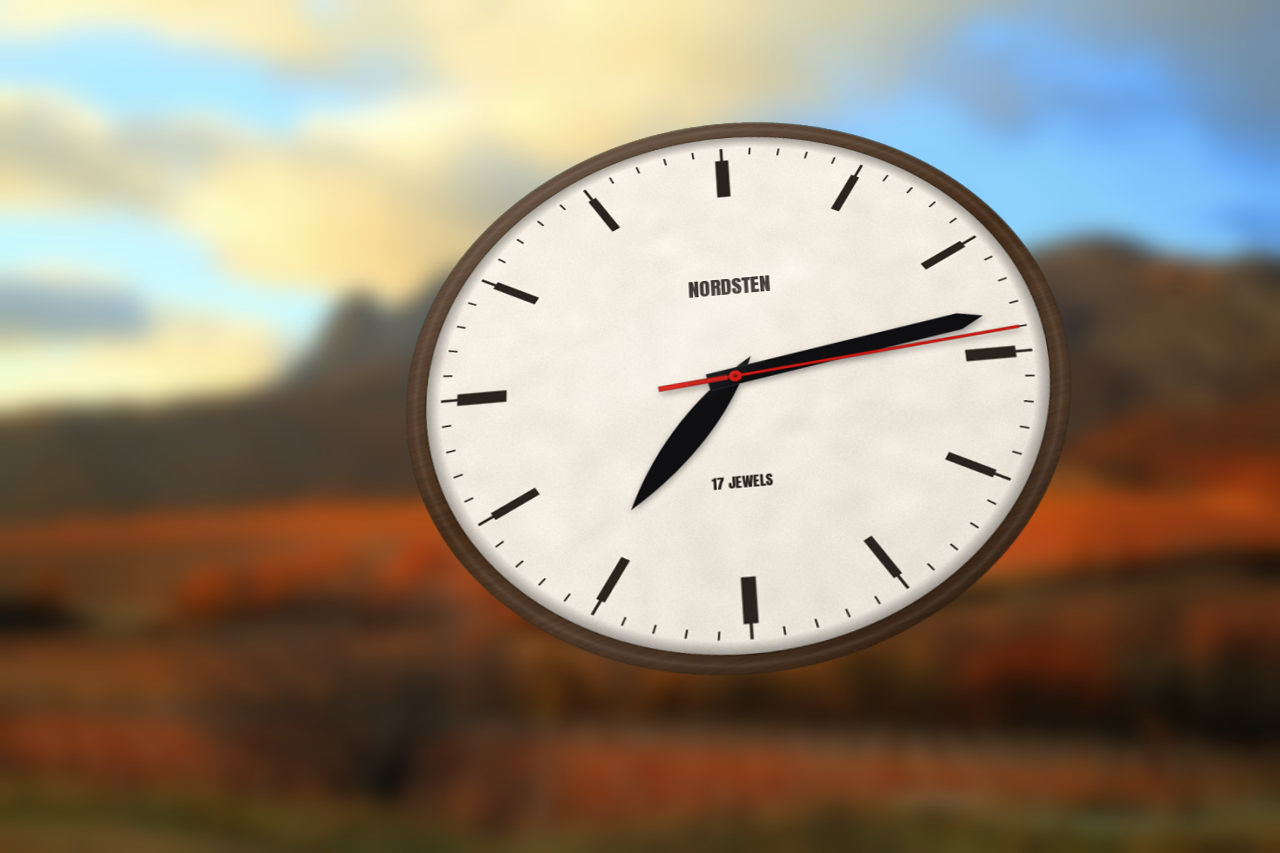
7:13:14
